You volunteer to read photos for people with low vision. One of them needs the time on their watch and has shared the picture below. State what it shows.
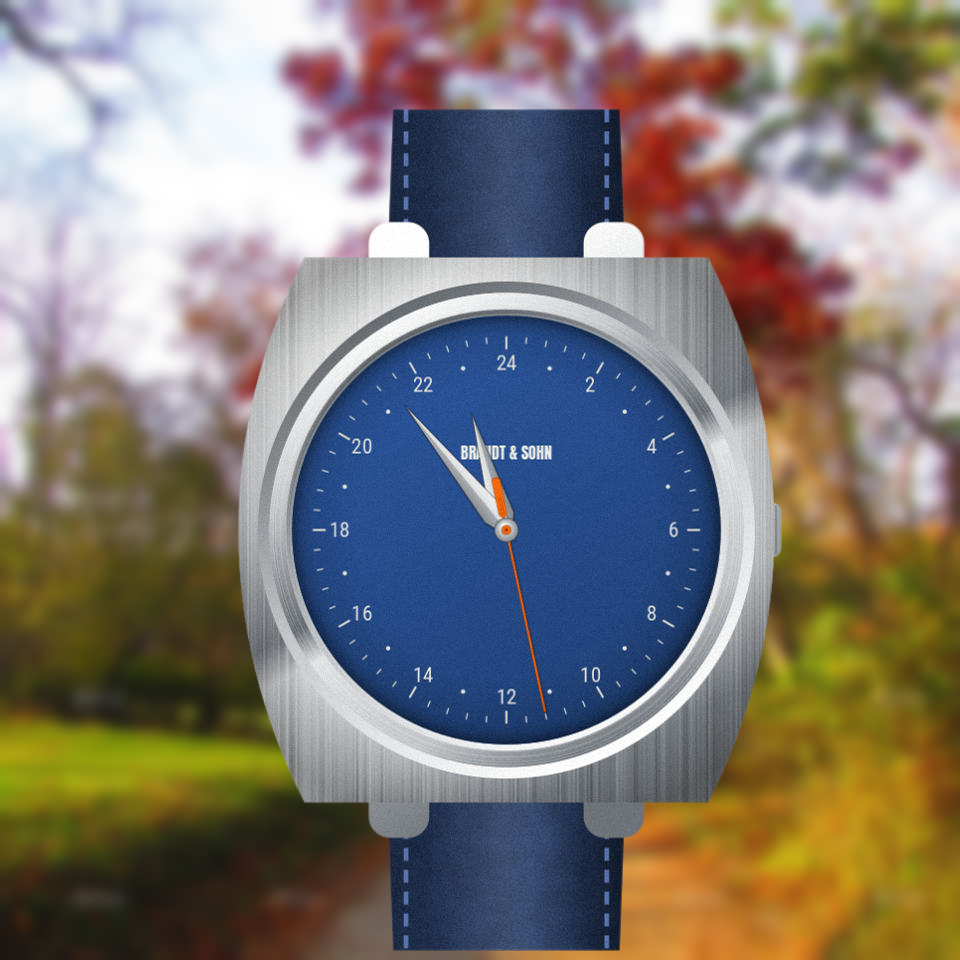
22:53:28
